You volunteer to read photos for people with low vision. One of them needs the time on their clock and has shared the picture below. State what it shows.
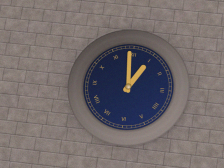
12:59
